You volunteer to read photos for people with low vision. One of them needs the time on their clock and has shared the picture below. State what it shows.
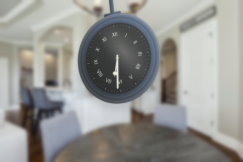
6:31
